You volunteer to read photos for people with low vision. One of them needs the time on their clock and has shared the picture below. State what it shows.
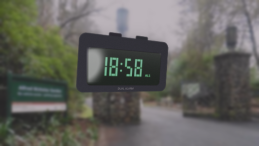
18:58
